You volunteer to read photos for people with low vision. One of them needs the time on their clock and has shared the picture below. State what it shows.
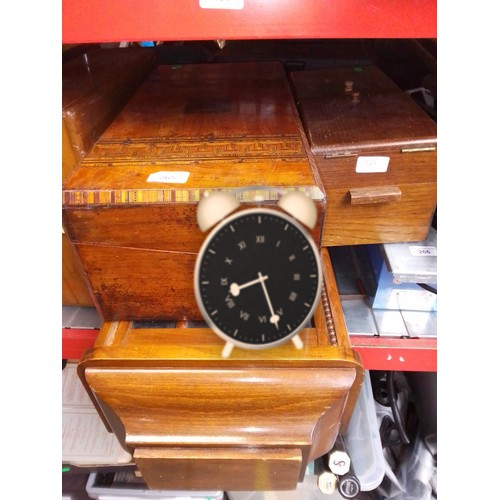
8:27
